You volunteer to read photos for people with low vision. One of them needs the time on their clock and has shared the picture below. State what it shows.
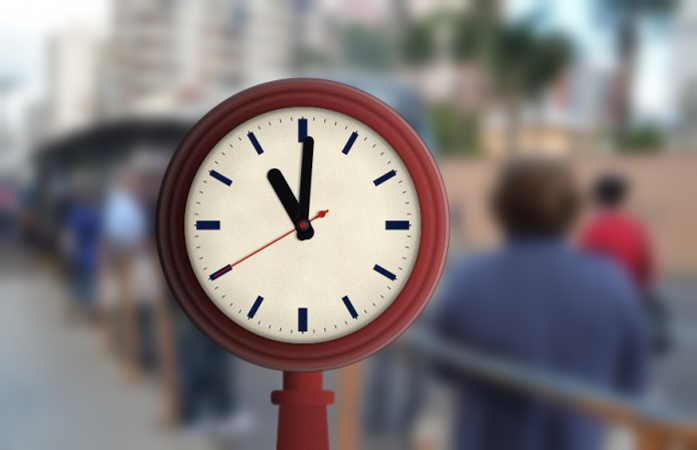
11:00:40
